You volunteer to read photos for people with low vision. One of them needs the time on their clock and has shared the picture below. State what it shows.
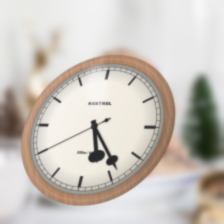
5:23:40
